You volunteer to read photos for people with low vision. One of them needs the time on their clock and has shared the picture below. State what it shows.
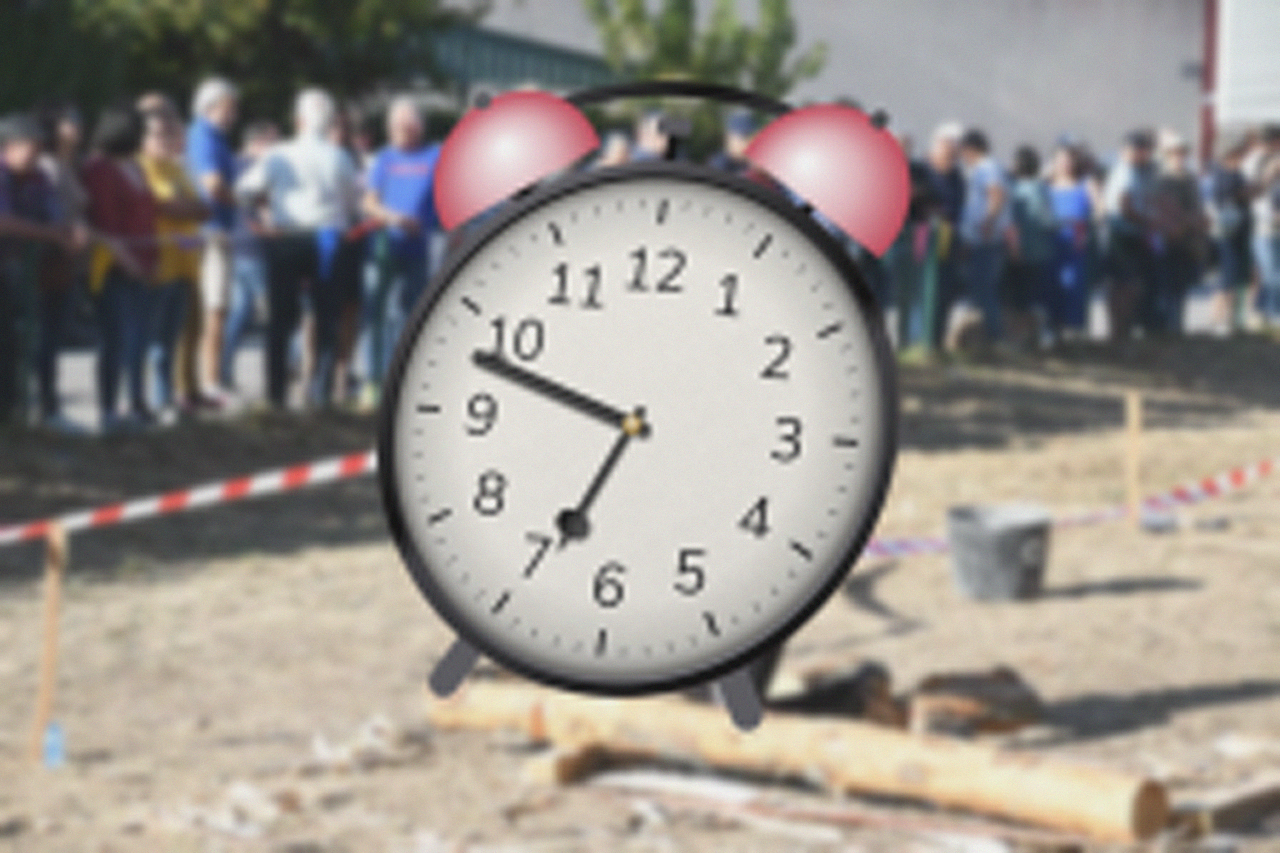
6:48
